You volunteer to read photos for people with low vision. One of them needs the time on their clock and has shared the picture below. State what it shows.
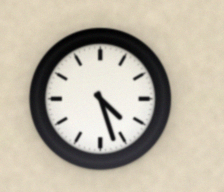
4:27
